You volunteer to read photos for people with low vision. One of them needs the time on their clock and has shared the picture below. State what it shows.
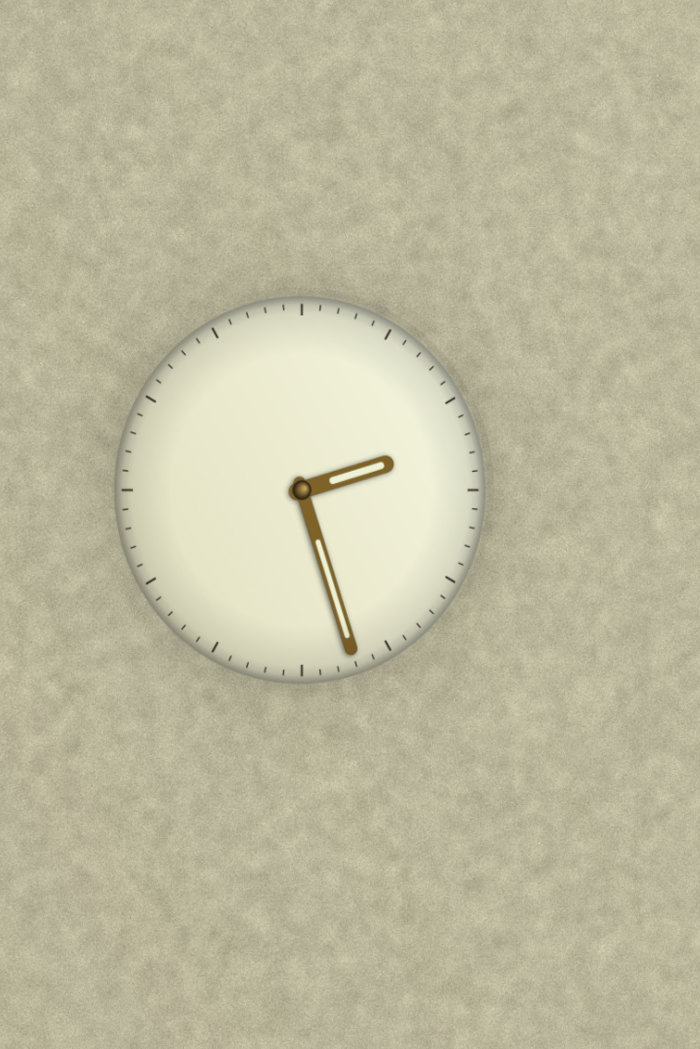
2:27
